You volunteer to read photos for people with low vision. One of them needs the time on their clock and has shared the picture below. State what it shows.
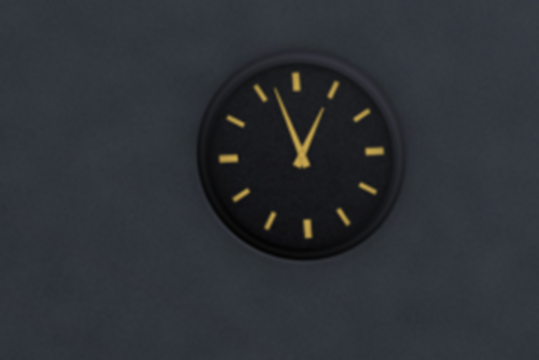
12:57
